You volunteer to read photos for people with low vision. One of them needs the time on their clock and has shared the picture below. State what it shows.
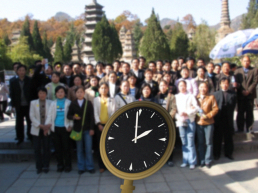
1:59
